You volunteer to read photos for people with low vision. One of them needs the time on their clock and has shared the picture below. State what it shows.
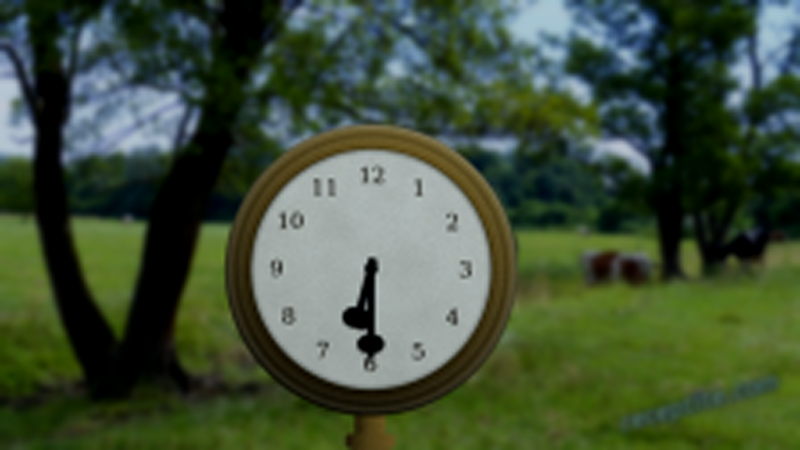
6:30
